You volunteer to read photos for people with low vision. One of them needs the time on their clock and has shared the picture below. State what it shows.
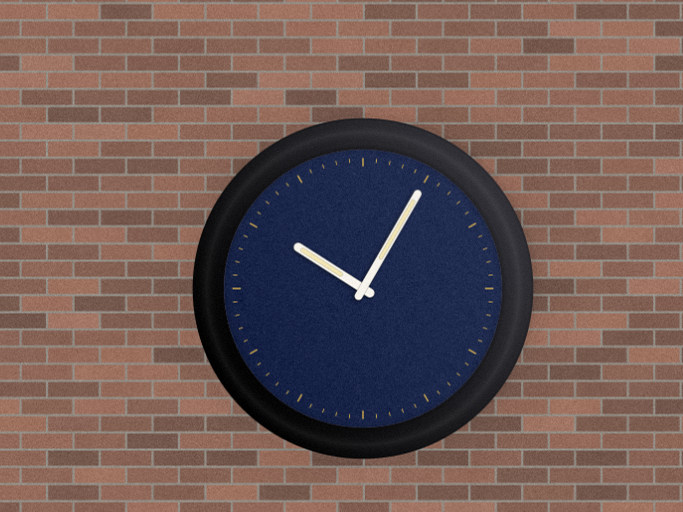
10:05
